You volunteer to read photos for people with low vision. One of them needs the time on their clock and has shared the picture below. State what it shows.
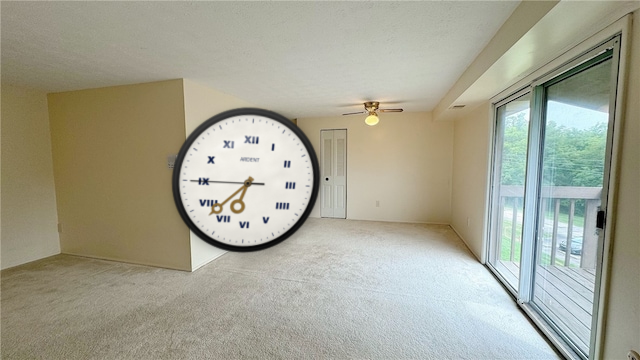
6:37:45
